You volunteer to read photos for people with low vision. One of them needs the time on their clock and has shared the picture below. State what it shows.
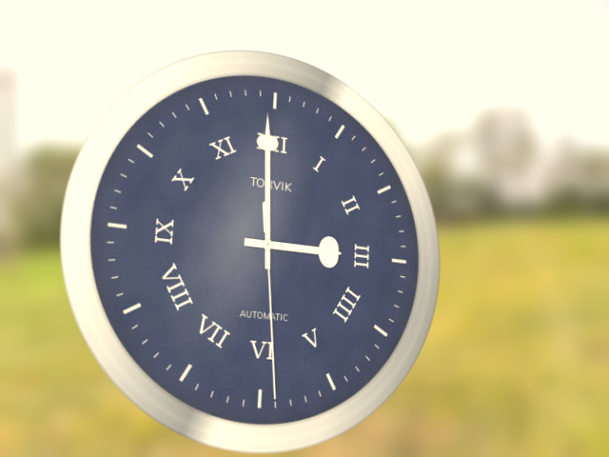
2:59:29
